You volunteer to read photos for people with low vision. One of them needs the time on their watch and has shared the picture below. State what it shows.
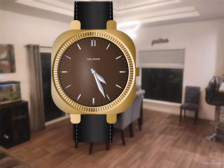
4:26
